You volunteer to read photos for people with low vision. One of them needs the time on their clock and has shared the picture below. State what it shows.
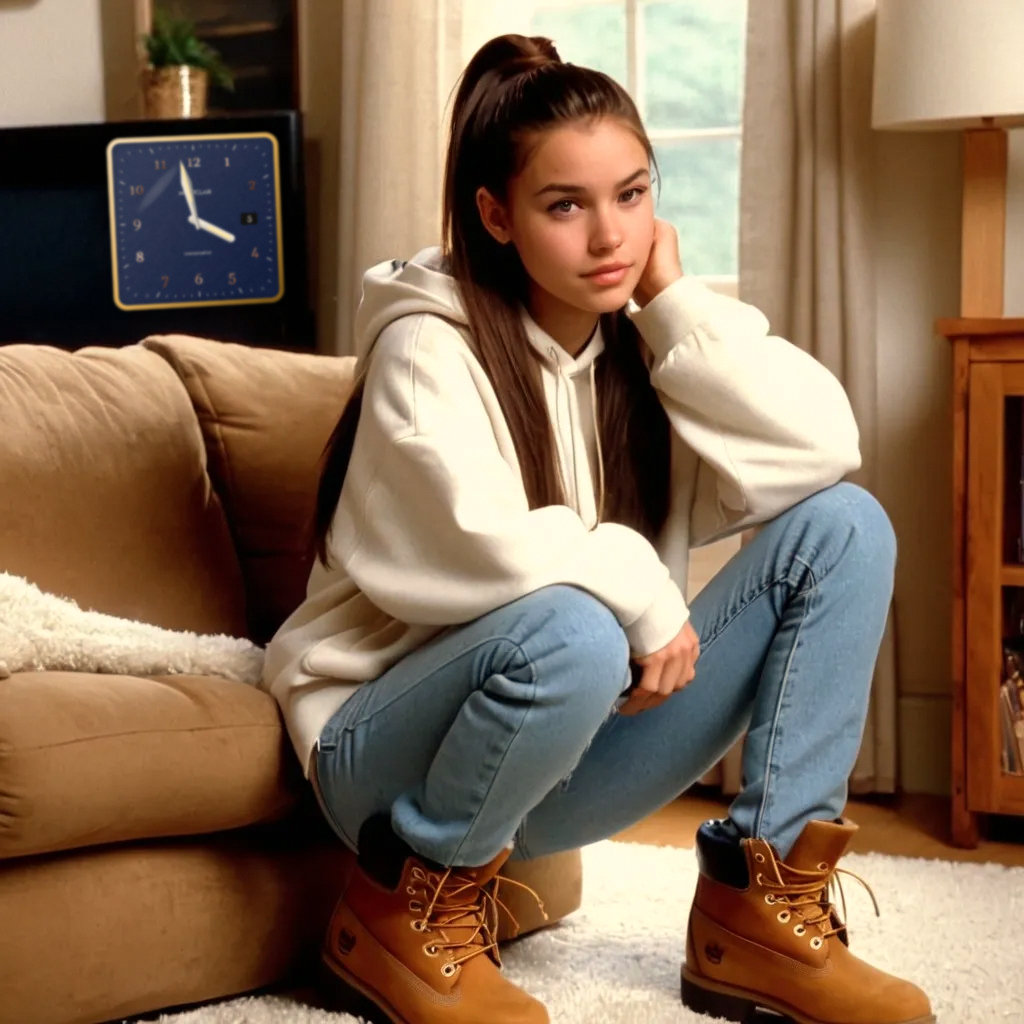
3:58
